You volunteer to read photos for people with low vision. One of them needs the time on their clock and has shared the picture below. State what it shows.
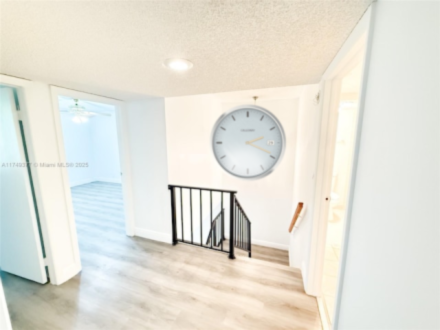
2:19
